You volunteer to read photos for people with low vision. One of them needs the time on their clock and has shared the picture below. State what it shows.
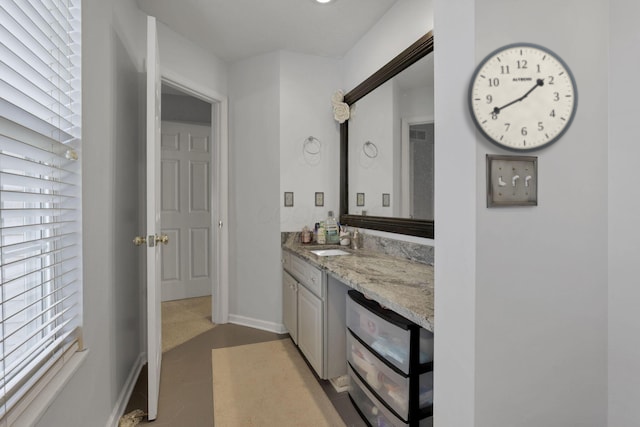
1:41
